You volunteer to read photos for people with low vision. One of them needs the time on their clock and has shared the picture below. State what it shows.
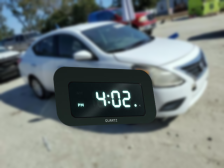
4:02
